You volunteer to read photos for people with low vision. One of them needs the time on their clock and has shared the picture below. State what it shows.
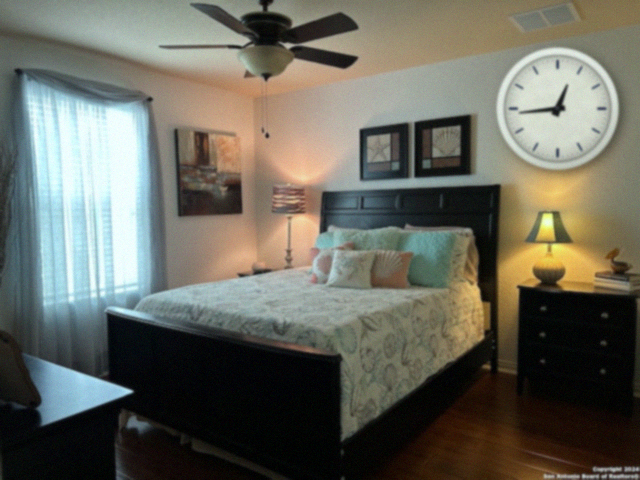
12:44
